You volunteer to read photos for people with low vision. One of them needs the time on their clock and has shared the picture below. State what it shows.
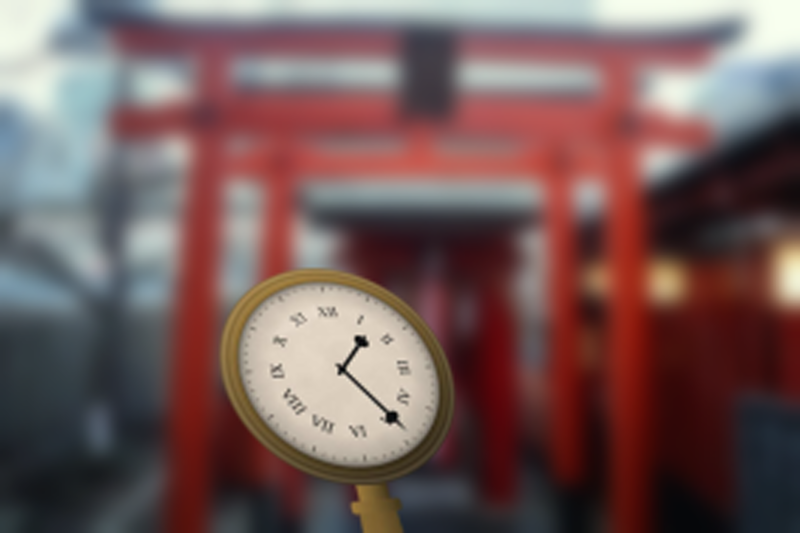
1:24
